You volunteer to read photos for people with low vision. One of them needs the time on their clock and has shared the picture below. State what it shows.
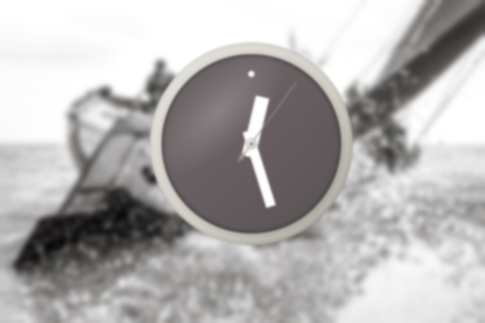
12:27:06
